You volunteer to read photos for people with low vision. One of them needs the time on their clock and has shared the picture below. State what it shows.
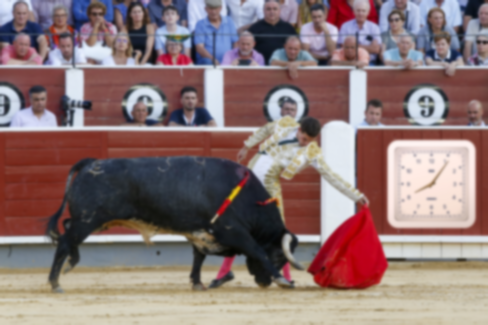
8:06
